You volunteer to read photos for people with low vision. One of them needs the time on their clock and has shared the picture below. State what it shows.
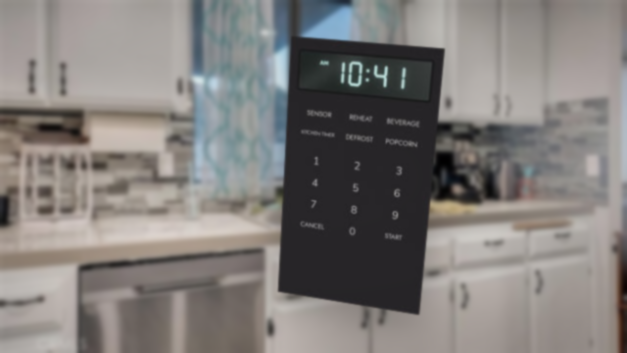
10:41
